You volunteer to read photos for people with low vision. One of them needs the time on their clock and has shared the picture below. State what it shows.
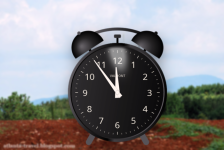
11:54
